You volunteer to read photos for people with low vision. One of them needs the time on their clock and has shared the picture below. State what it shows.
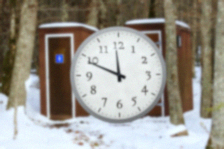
11:49
